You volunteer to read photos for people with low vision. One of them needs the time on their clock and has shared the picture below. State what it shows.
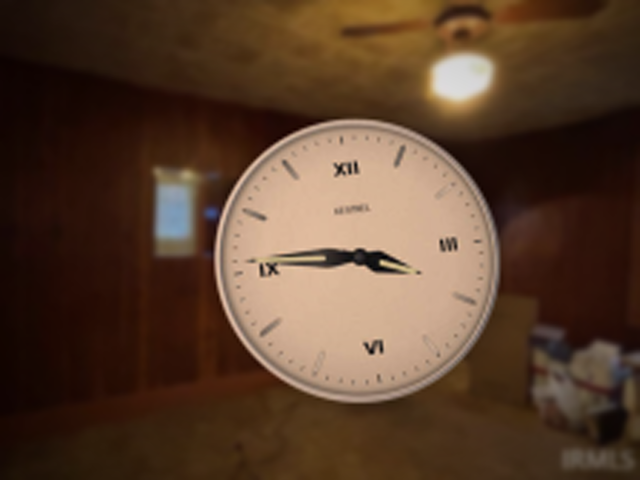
3:46
